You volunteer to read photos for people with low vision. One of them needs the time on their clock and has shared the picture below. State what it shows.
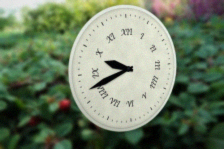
9:42
